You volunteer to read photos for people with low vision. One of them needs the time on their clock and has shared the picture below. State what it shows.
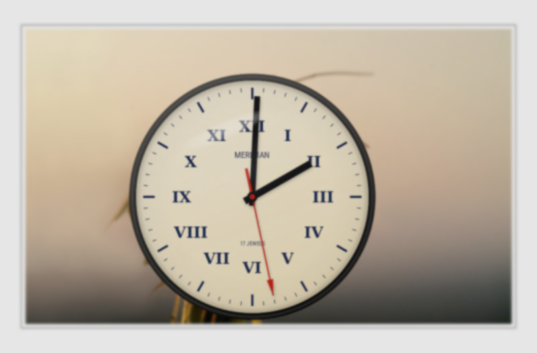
2:00:28
